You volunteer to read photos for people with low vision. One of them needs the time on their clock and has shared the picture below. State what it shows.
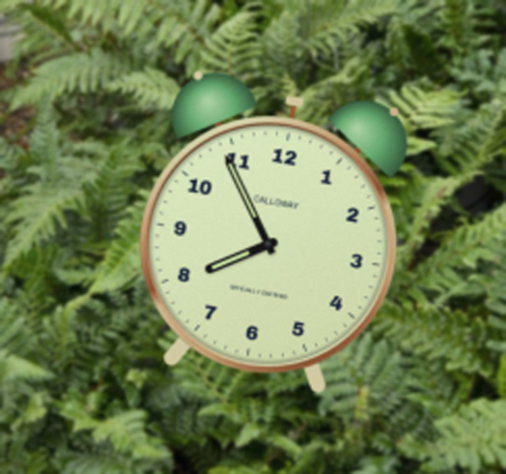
7:54
